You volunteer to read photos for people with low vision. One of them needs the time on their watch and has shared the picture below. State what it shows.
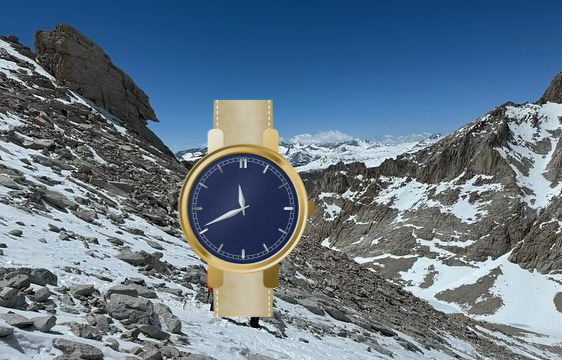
11:41
